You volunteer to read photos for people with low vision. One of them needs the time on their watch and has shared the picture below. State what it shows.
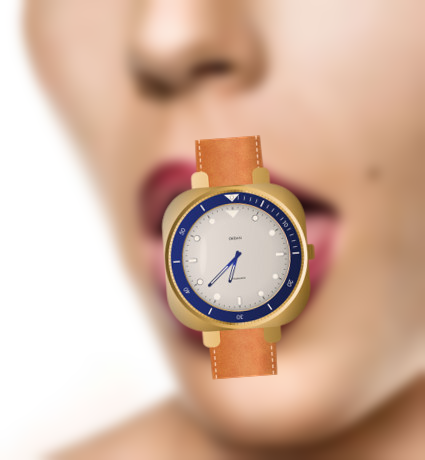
6:38
